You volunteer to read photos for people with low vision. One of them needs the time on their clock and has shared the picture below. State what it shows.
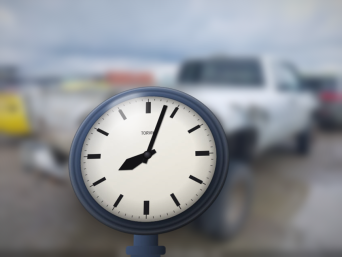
8:03
